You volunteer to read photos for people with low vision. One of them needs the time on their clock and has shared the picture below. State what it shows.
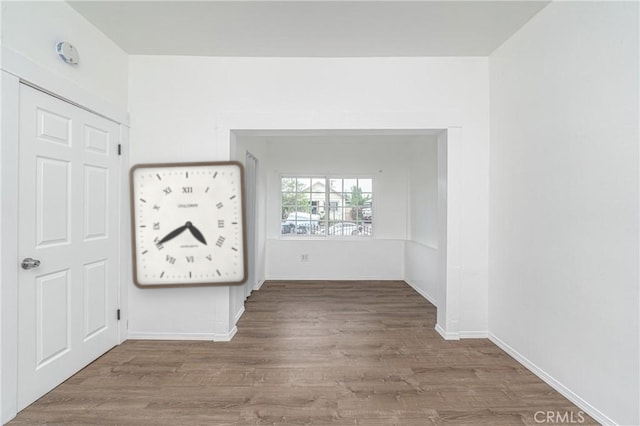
4:40
